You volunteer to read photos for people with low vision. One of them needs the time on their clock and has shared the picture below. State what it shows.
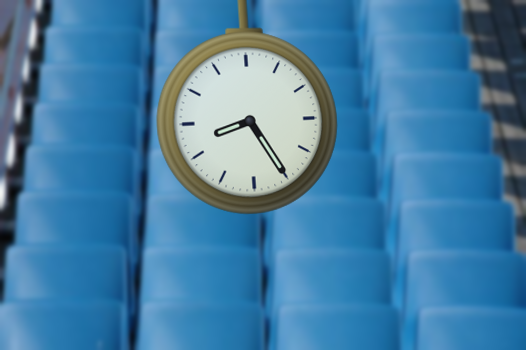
8:25
